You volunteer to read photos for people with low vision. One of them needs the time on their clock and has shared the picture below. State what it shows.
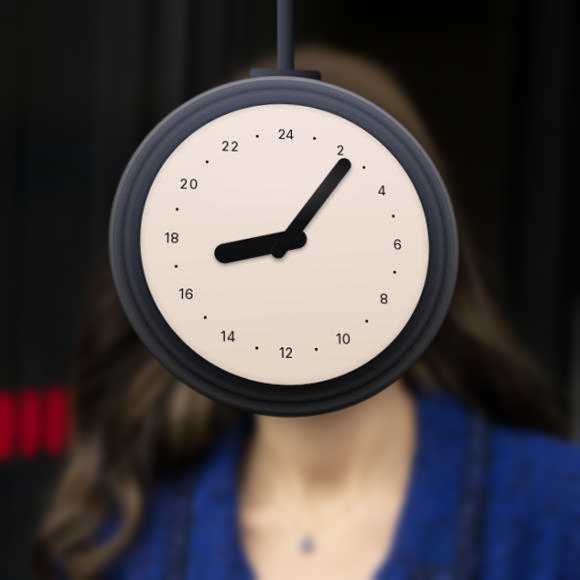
17:06
